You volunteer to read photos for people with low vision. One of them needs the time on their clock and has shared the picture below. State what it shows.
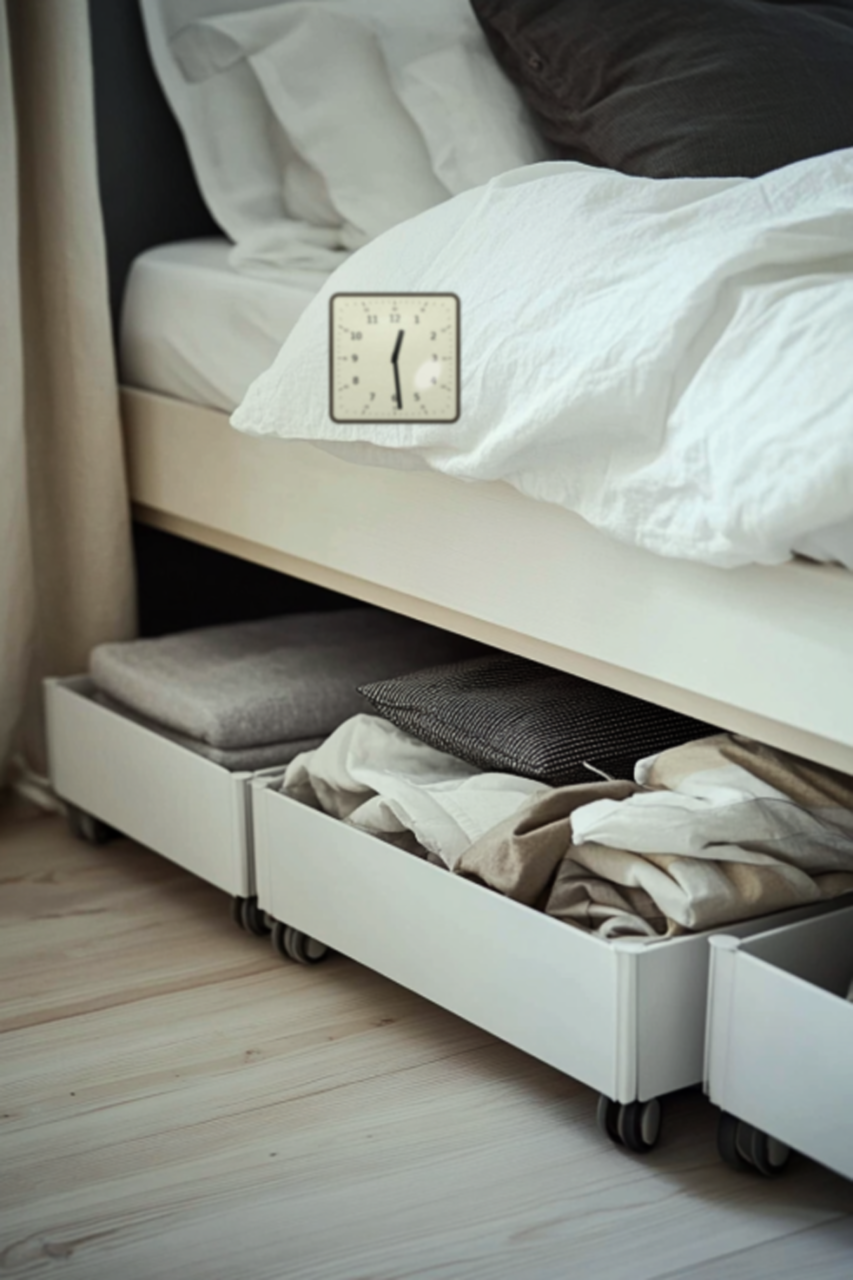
12:29
